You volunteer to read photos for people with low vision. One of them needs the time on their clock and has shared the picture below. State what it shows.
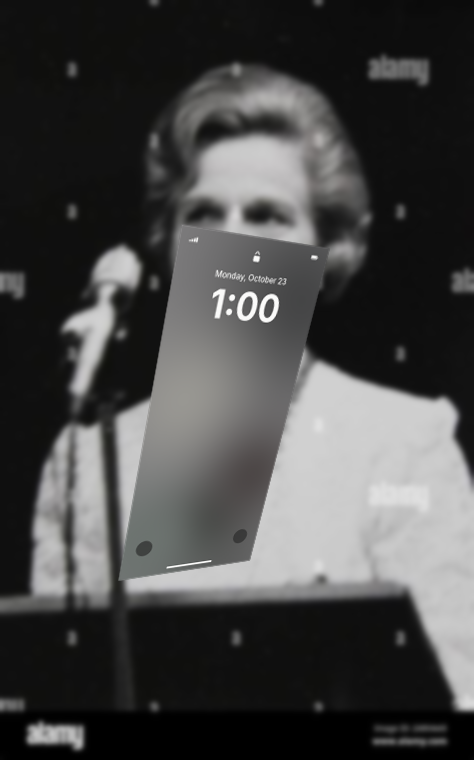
1:00
